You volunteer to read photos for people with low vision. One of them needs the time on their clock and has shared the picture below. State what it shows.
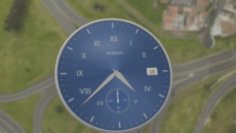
4:38
